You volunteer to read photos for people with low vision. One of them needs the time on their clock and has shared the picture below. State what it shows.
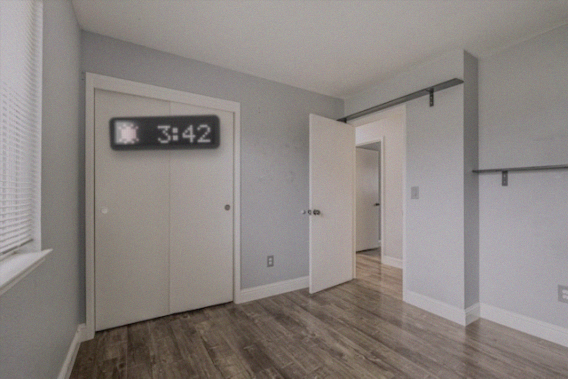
3:42
